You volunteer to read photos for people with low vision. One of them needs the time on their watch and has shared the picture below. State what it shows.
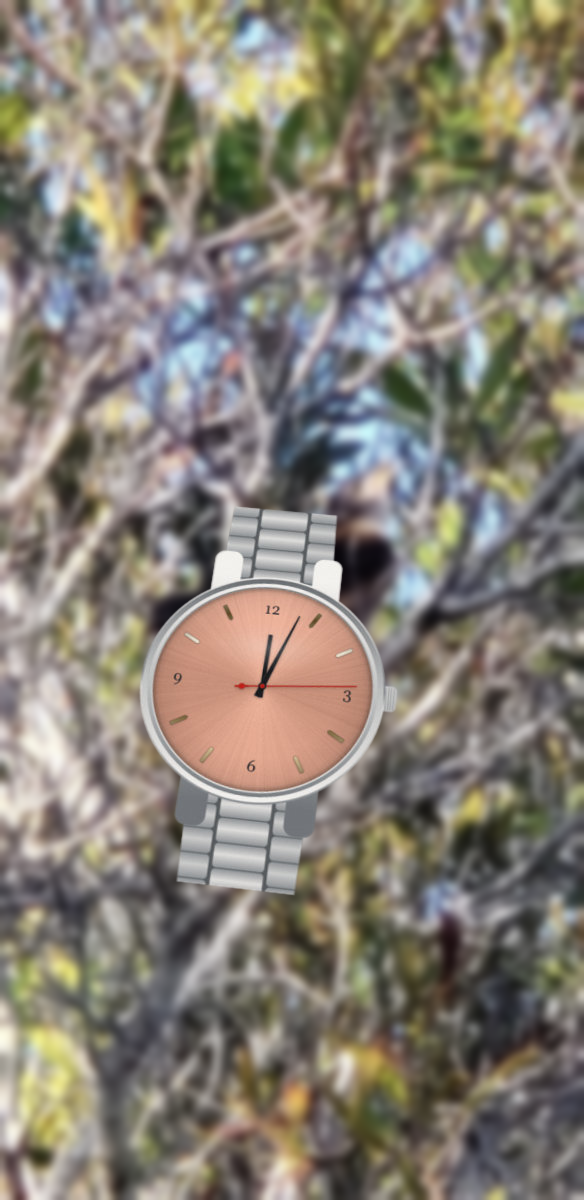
12:03:14
